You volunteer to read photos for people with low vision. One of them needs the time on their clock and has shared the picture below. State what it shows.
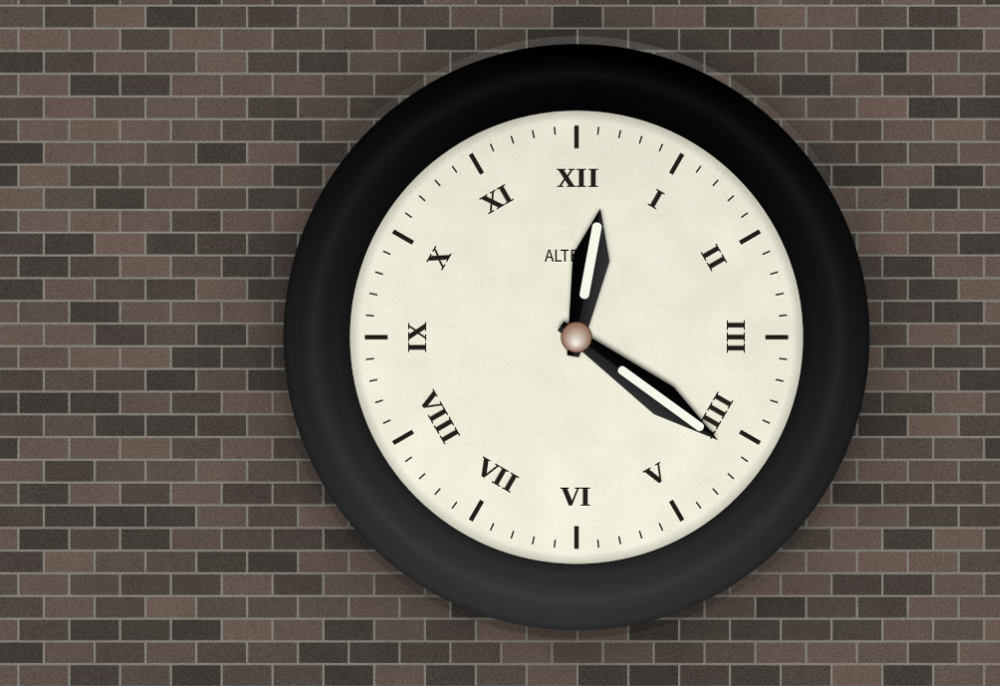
12:21
